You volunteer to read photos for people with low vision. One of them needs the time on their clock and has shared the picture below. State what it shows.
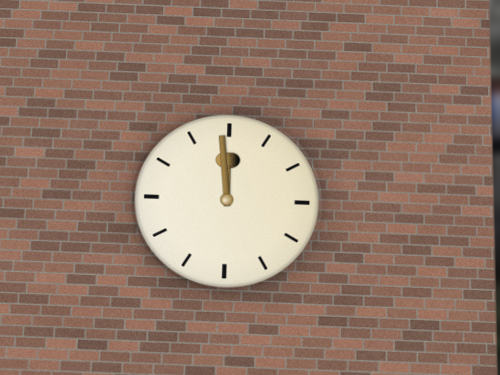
11:59
